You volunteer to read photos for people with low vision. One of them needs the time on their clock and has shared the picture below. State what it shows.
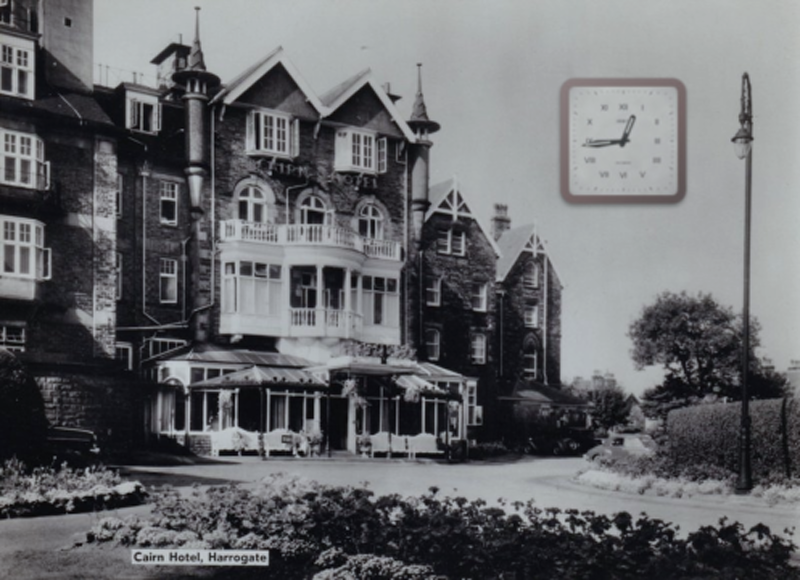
12:44
